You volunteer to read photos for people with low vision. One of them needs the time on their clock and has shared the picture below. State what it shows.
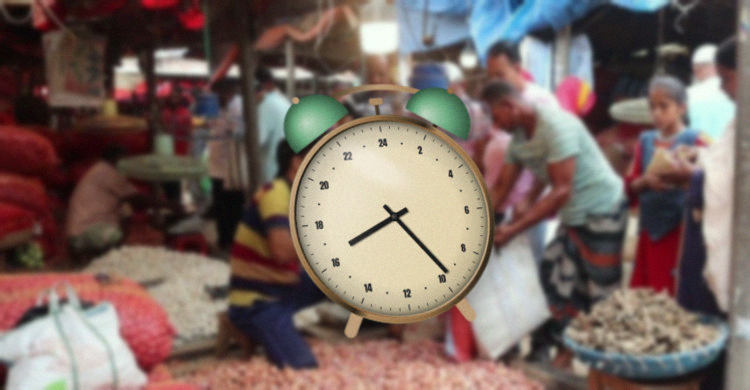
16:24
